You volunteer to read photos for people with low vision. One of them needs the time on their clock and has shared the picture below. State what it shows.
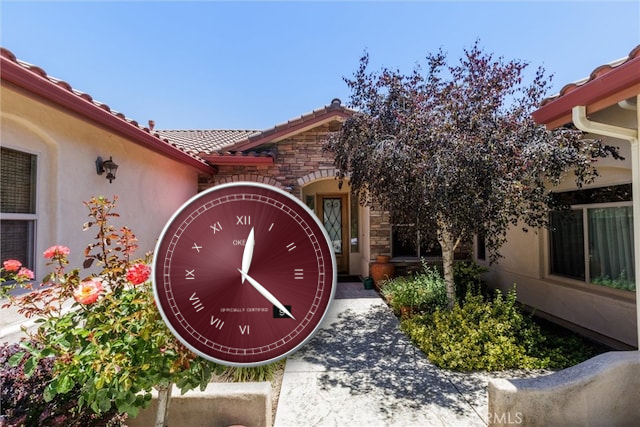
12:22
